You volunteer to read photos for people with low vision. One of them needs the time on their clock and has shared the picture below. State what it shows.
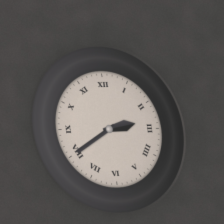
2:40
